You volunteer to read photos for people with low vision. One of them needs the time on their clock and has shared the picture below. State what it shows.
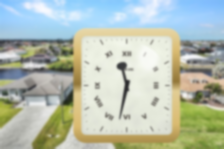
11:32
